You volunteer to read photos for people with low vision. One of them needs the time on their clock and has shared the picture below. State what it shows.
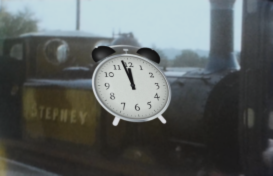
11:58
